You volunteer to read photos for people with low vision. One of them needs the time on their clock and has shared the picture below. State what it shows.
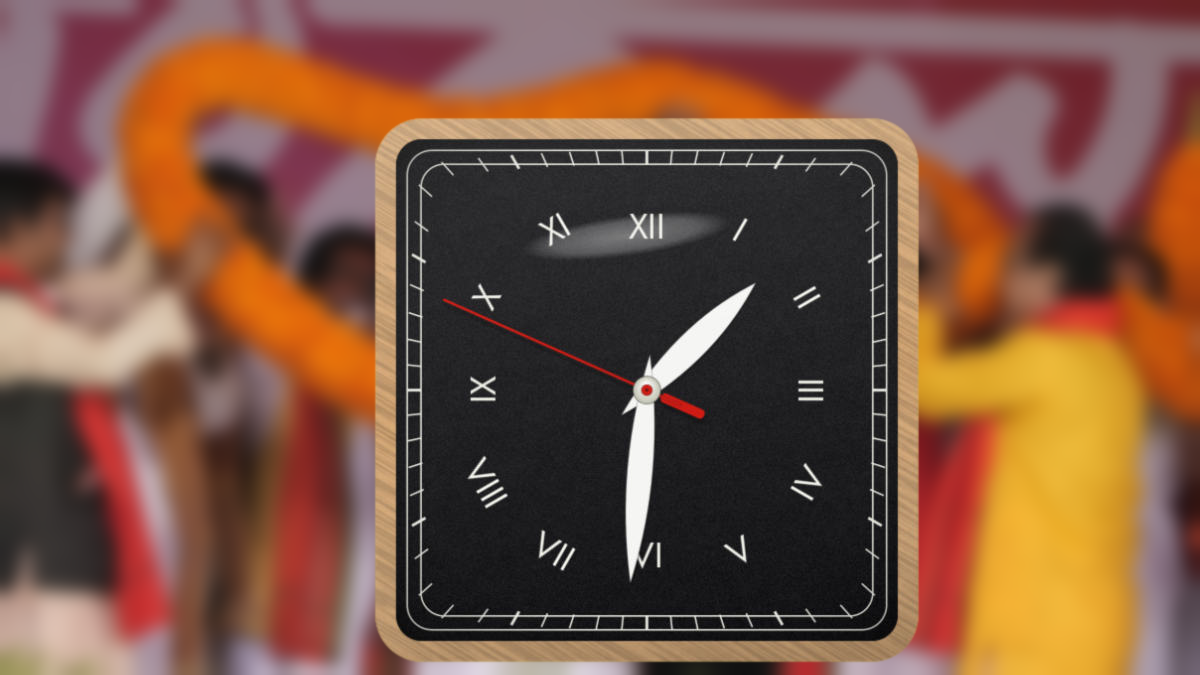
1:30:49
